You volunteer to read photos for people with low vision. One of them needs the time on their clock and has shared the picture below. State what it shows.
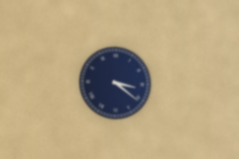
3:21
